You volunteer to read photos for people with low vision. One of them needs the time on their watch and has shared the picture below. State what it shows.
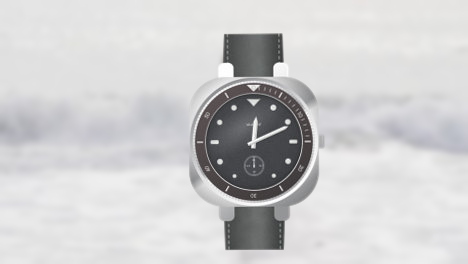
12:11
